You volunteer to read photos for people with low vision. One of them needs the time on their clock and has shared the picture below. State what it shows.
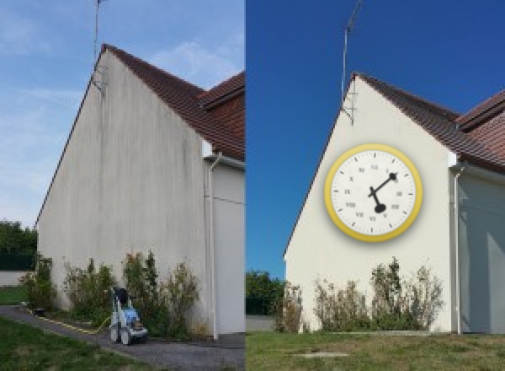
5:08
